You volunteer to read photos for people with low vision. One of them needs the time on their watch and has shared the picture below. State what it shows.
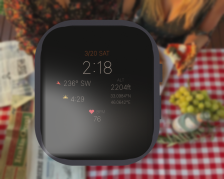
2:18
